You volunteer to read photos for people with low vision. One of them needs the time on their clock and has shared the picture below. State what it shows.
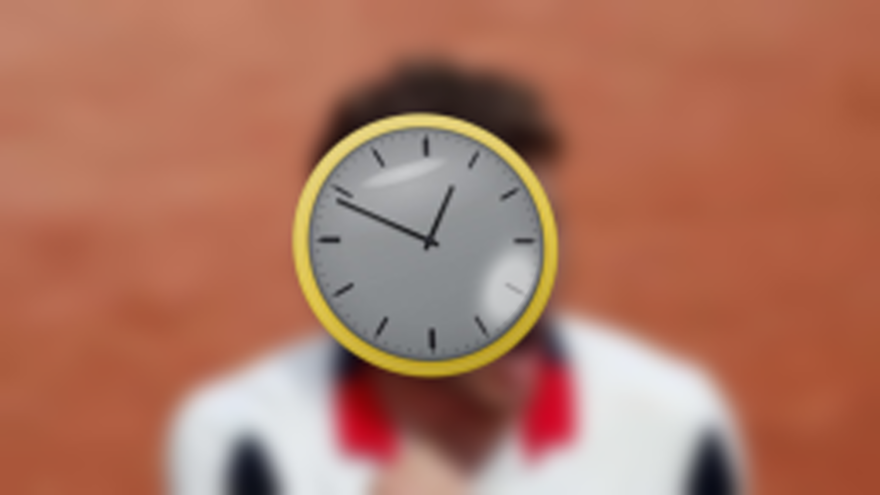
12:49
